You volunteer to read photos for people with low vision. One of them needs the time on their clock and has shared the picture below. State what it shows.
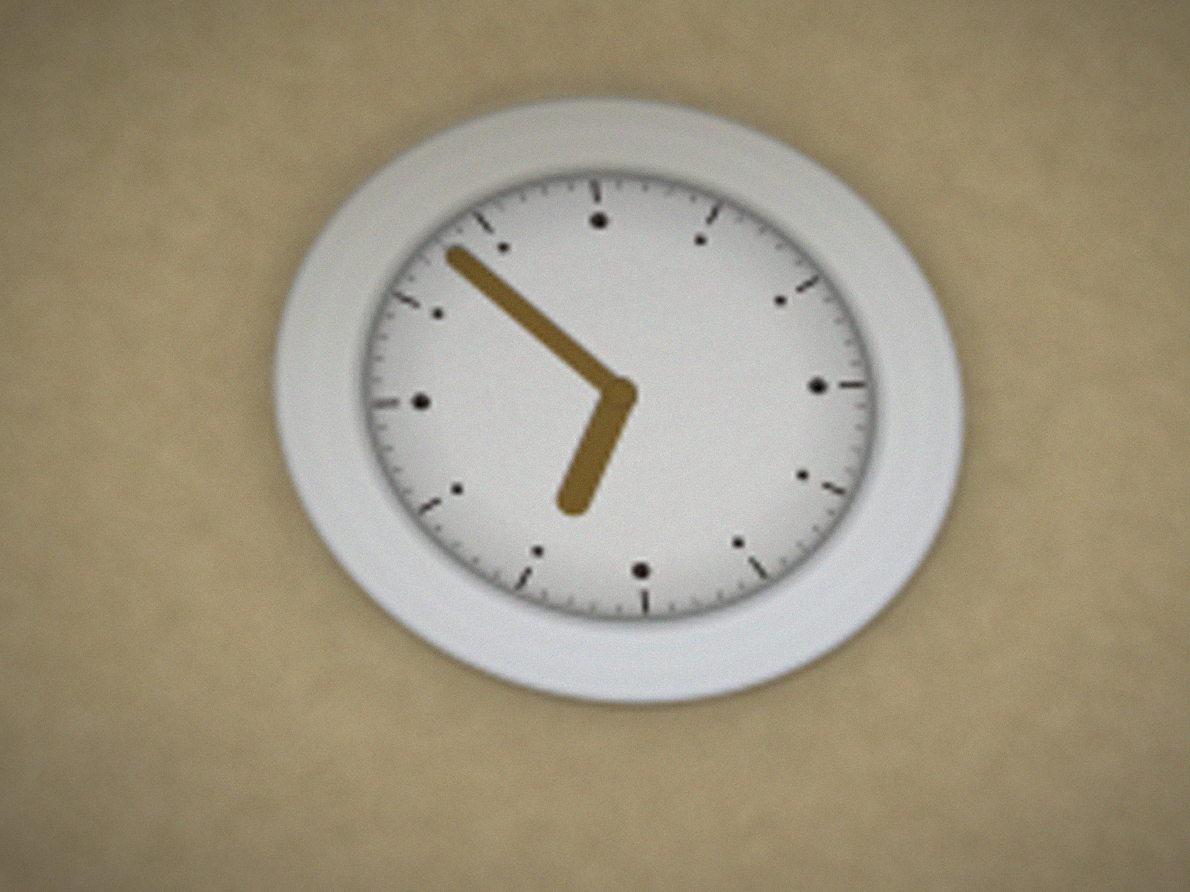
6:53
